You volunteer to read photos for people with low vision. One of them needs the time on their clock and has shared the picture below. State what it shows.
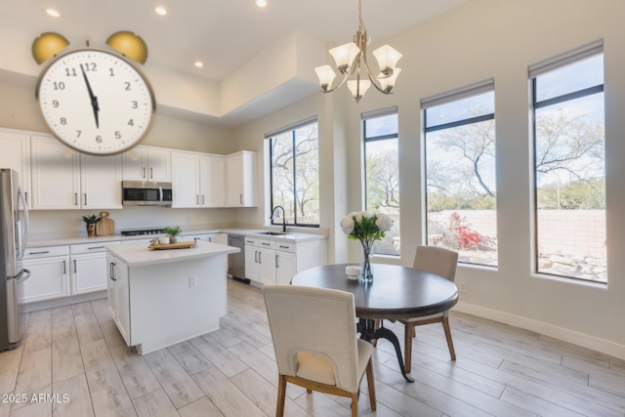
5:58
